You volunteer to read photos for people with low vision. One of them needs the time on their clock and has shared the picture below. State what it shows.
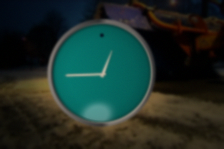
12:45
